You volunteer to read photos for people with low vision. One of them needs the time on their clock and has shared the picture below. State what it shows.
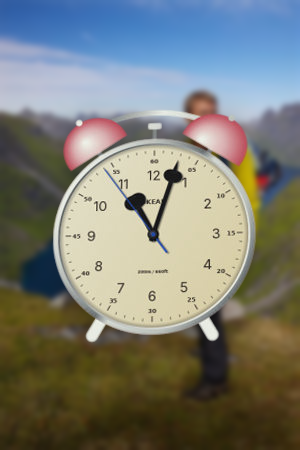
11:02:54
